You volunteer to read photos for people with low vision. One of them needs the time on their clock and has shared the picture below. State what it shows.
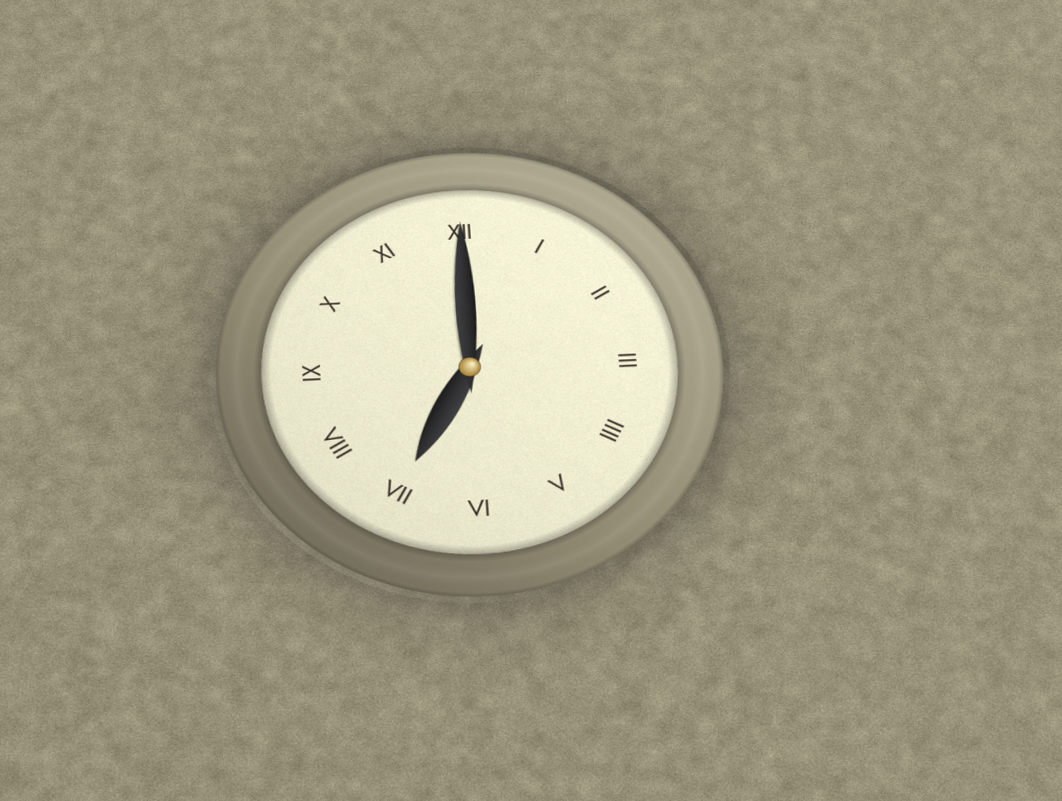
7:00
